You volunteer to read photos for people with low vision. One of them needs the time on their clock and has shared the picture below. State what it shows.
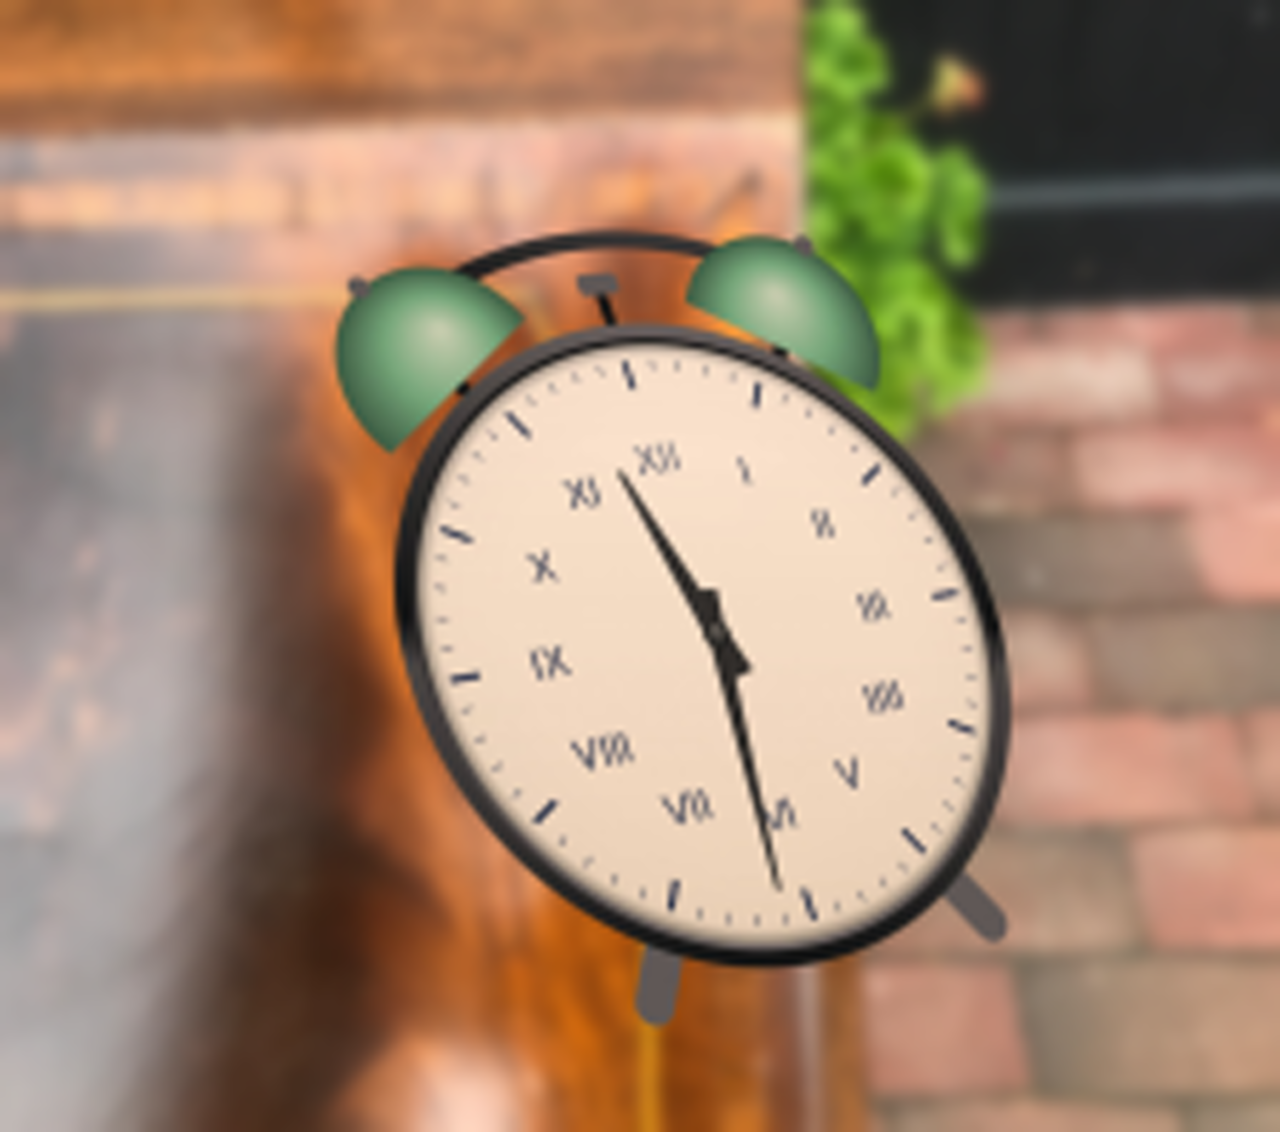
11:31
